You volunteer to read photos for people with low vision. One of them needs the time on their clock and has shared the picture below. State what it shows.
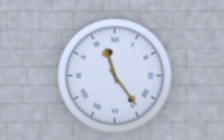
11:24
